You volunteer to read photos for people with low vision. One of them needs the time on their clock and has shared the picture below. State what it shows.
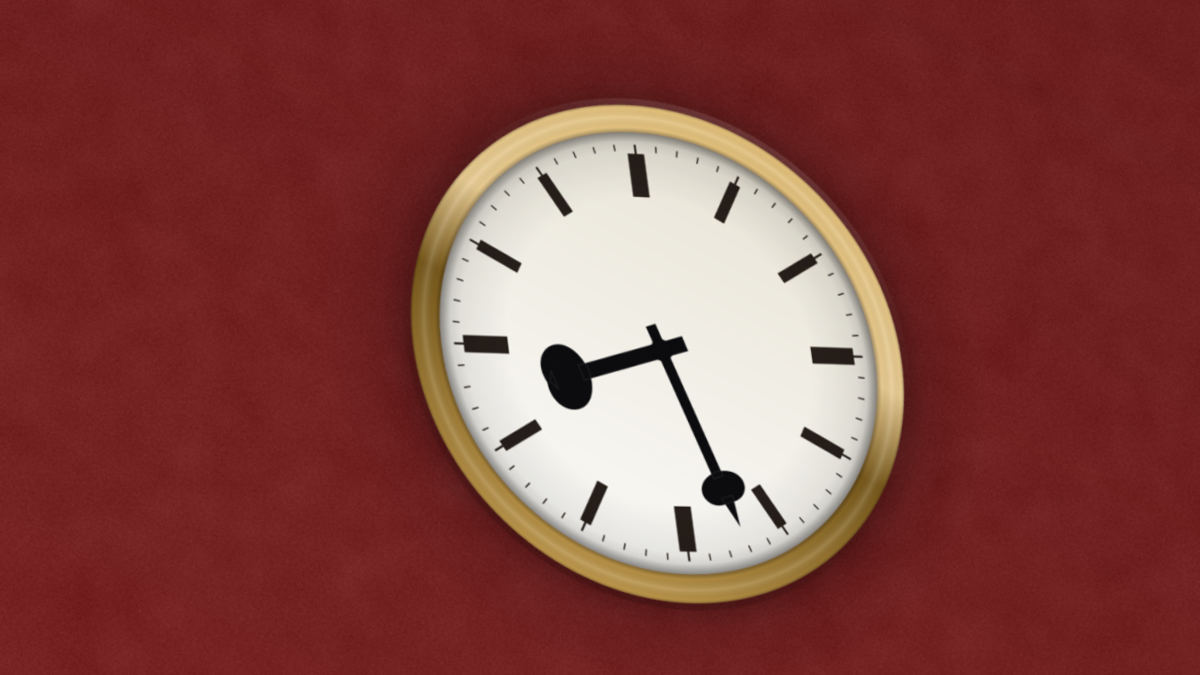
8:27
